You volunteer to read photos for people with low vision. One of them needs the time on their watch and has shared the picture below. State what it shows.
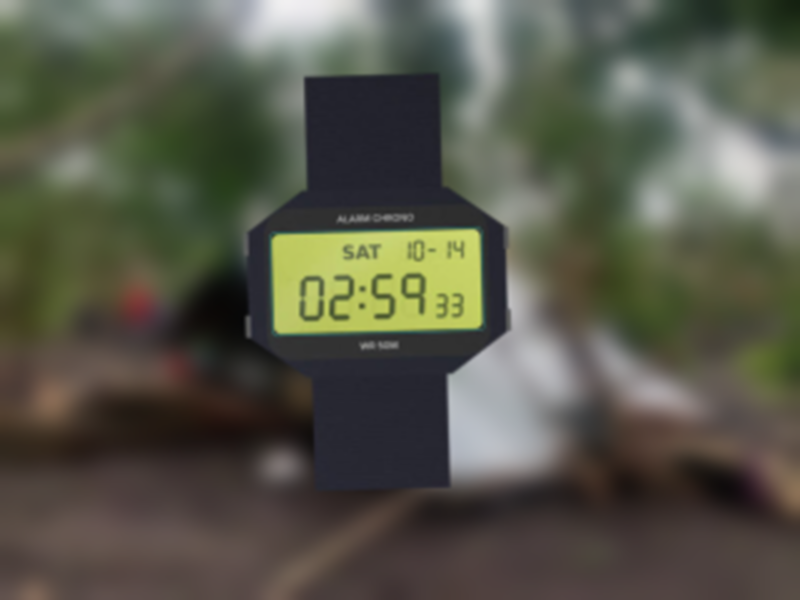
2:59:33
